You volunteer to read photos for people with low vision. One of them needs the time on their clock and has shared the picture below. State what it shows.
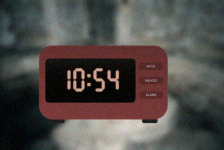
10:54
